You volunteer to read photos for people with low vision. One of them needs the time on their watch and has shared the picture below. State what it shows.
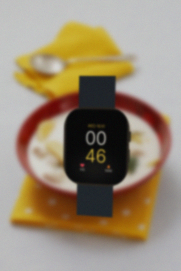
0:46
